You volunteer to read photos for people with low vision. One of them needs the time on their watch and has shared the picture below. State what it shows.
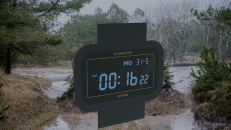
0:16:22
